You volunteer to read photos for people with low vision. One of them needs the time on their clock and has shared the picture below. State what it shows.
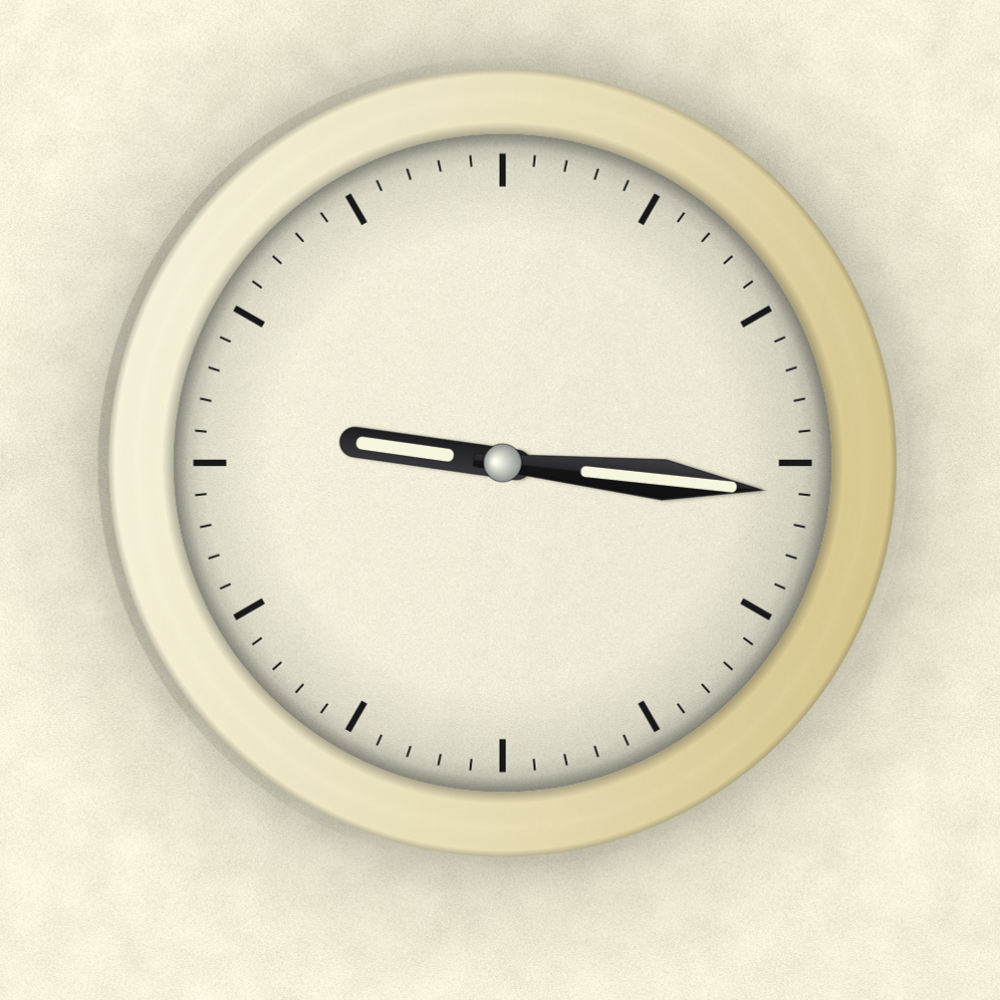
9:16
